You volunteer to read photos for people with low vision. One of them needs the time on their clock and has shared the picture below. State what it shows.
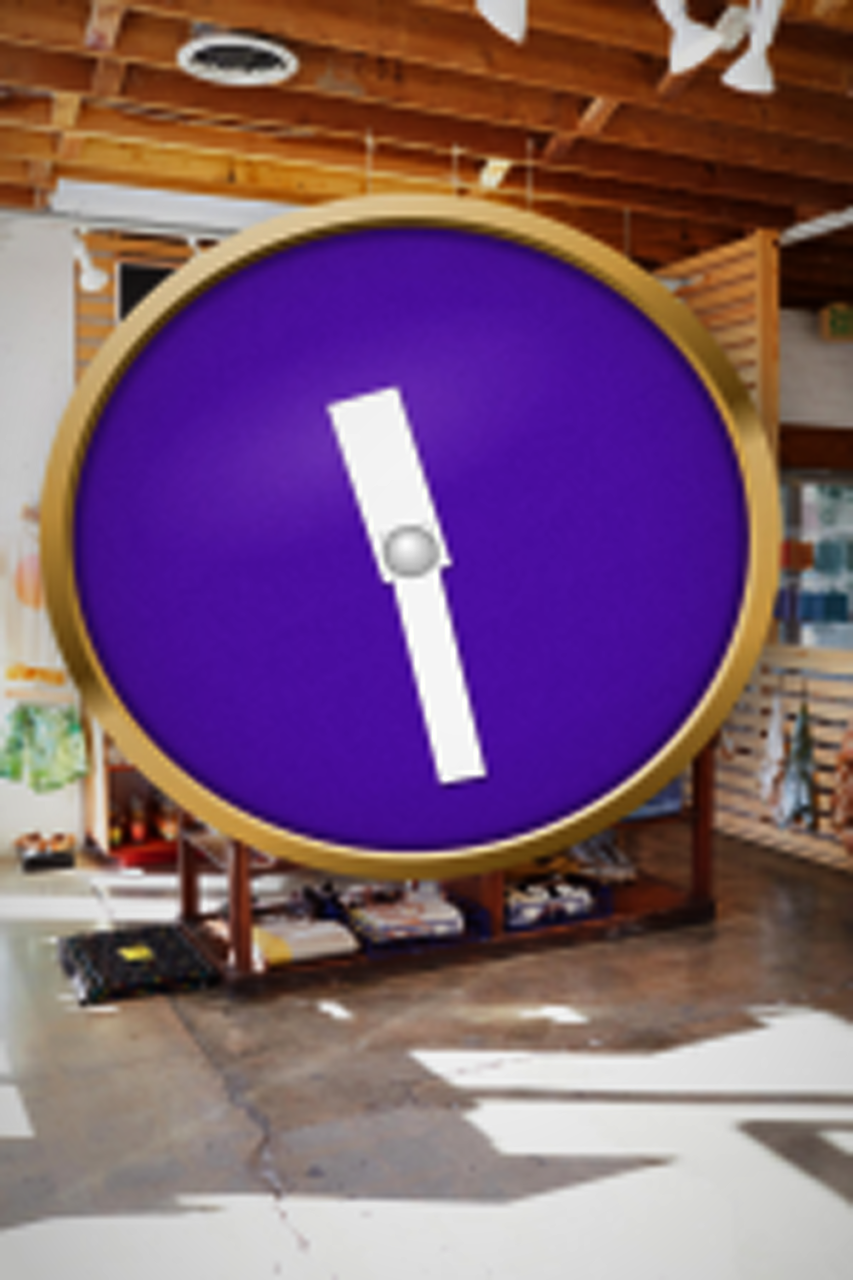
11:28
